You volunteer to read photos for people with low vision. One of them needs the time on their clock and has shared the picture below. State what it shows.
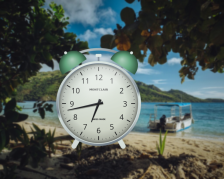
6:43
